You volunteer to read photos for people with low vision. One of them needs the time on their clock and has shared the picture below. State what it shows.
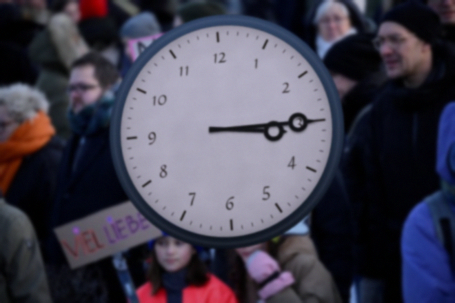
3:15
